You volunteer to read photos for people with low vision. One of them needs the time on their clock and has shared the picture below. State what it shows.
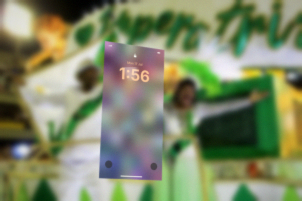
1:56
